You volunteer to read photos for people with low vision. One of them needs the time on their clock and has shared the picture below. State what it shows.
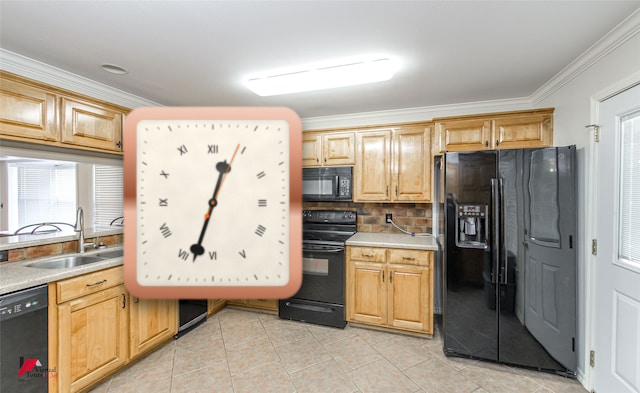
12:33:04
